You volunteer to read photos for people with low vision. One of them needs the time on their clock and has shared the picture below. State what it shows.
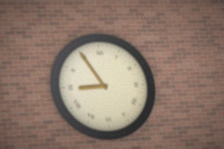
8:55
